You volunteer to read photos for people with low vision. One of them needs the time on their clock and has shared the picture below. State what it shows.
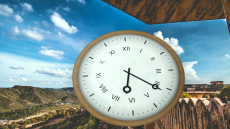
6:21
